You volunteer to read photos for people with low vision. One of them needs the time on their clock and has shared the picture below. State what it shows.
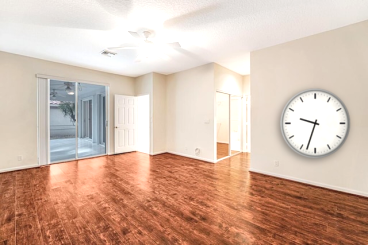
9:33
